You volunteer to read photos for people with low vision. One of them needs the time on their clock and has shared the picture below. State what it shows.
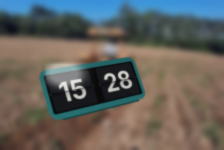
15:28
